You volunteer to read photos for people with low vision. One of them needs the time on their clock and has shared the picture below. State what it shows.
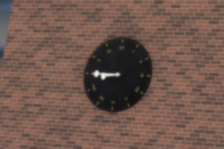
8:45
